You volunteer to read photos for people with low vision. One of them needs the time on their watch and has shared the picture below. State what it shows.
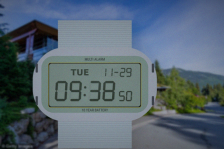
9:38:50
